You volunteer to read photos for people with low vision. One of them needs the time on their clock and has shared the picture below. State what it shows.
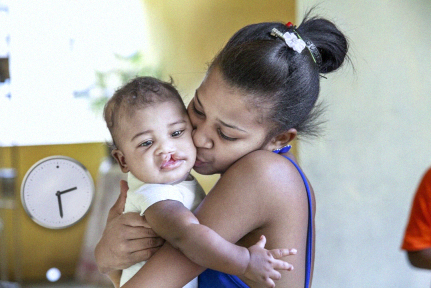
2:29
